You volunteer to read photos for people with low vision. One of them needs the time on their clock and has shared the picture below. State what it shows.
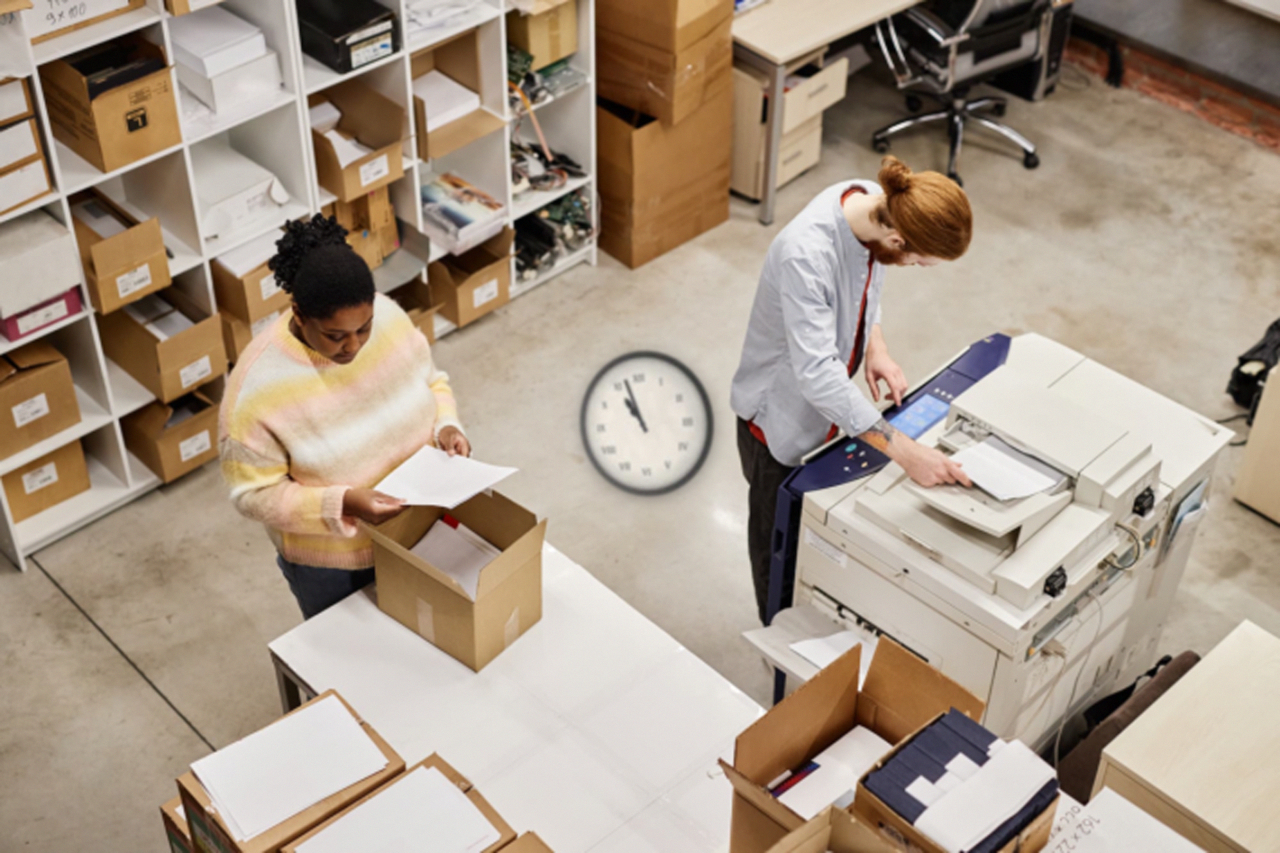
10:57
